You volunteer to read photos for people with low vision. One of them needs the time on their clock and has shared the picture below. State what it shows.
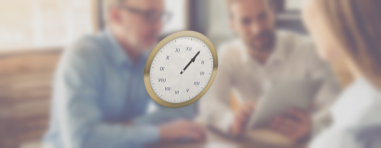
1:05
